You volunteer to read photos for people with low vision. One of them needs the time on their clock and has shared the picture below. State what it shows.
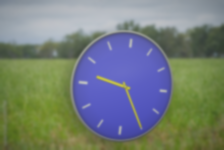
9:25
